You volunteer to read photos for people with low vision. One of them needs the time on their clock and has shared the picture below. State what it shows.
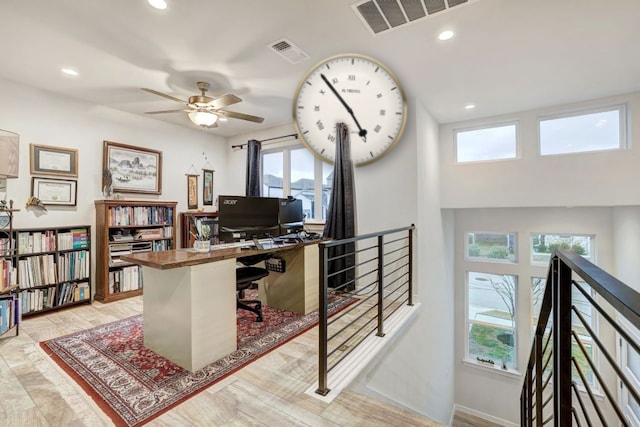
4:53
